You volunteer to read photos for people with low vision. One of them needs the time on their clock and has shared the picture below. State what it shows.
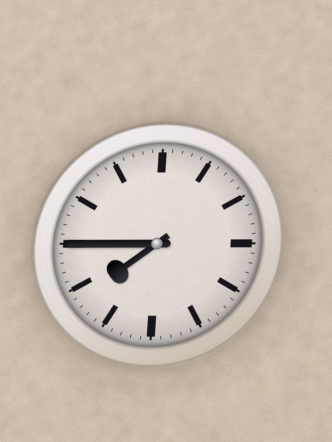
7:45
